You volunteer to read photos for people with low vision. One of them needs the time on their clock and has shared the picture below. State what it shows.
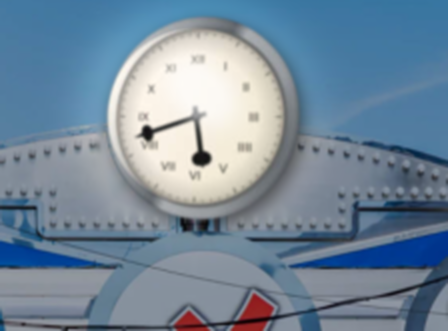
5:42
